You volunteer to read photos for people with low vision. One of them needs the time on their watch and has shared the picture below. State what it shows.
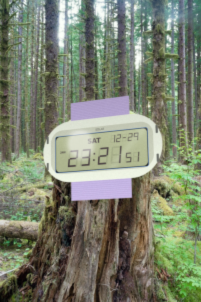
23:21:51
